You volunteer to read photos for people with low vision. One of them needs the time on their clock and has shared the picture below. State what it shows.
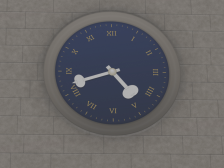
4:42
